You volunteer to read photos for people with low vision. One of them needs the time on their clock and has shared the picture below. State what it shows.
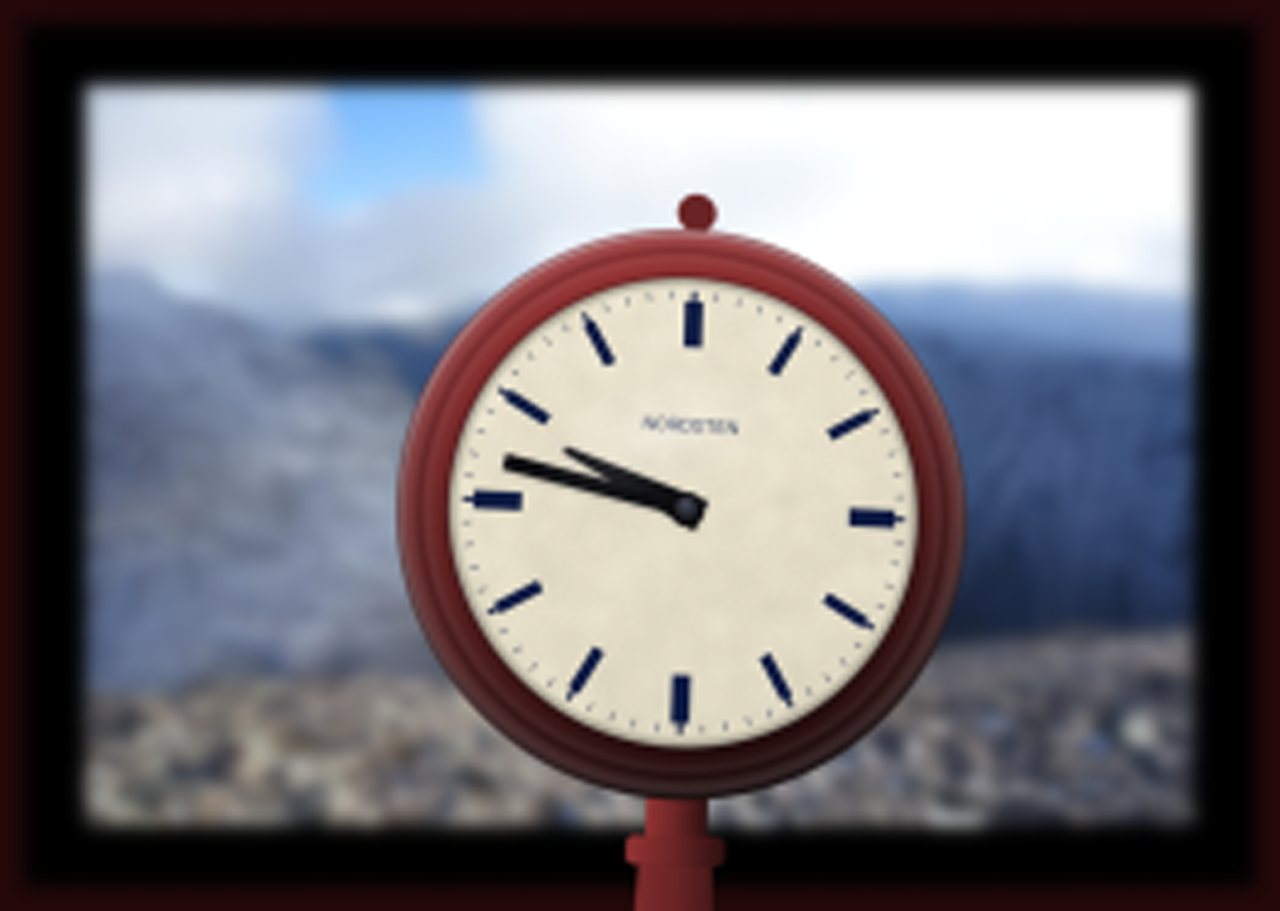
9:47
